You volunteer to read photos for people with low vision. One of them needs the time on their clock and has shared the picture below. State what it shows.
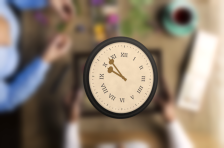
9:53
